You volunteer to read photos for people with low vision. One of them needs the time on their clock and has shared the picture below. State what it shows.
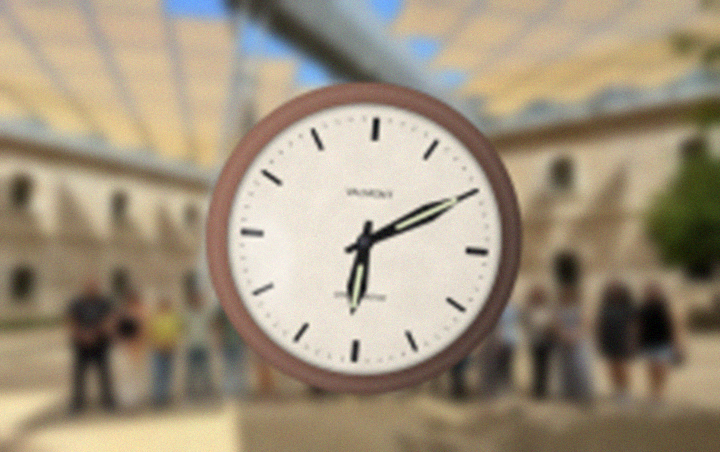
6:10
